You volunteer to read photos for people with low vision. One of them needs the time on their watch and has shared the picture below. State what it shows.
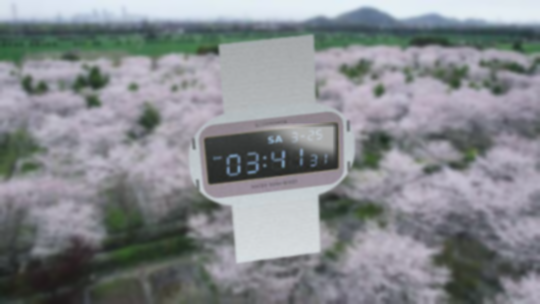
3:41:31
